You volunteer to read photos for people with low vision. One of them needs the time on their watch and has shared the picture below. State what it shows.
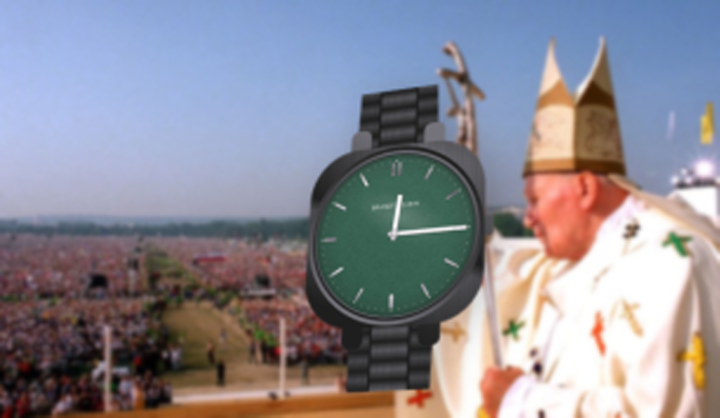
12:15
